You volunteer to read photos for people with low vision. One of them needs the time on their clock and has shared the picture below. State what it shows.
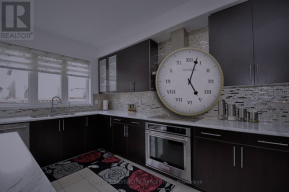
5:03
